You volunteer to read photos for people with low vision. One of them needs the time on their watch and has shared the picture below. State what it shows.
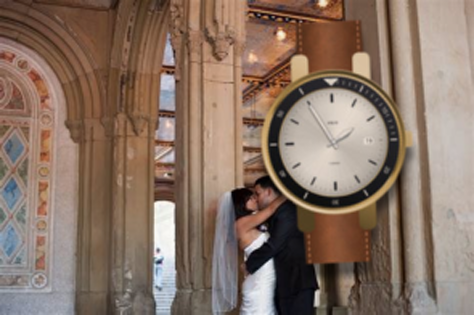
1:55
